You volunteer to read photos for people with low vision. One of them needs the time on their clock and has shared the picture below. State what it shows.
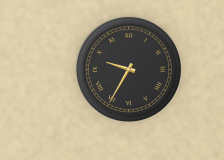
9:35
